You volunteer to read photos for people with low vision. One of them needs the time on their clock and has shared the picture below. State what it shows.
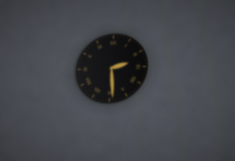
2:29
